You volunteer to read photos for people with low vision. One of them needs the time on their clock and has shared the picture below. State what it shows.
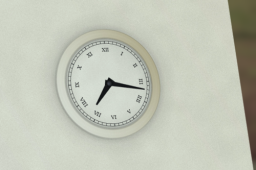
7:17
